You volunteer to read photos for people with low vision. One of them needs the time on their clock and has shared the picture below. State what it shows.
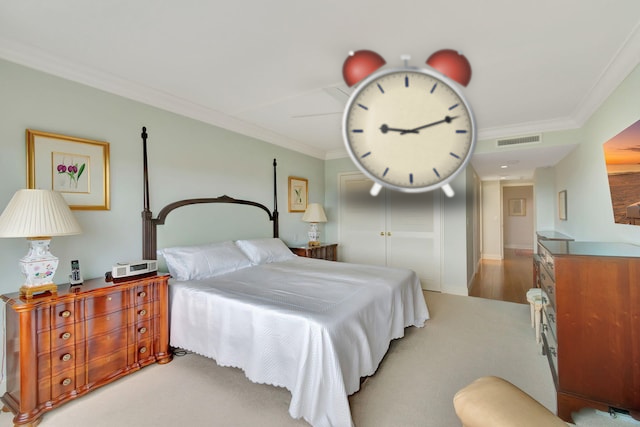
9:12
